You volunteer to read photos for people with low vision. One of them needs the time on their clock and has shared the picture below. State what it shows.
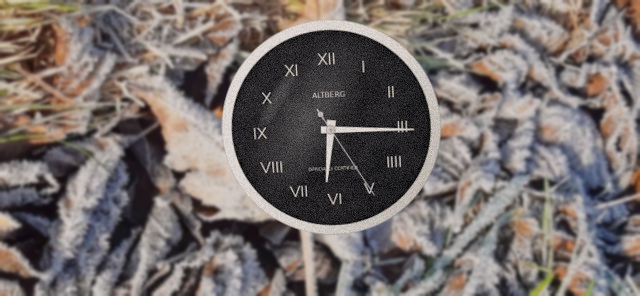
6:15:25
